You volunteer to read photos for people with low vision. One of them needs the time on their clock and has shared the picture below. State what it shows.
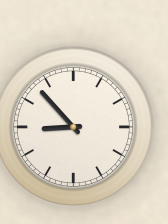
8:53
